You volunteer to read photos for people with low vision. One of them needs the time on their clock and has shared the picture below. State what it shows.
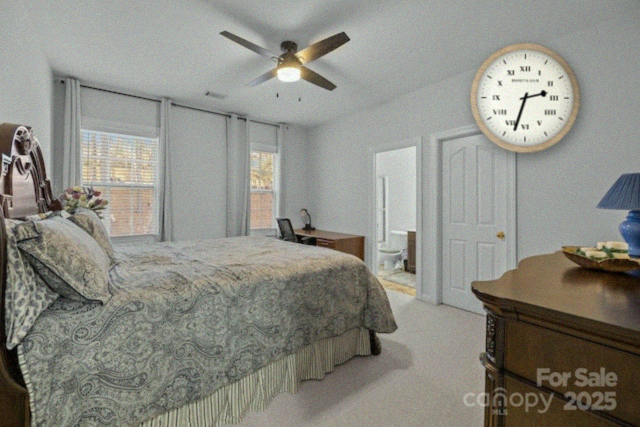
2:33
